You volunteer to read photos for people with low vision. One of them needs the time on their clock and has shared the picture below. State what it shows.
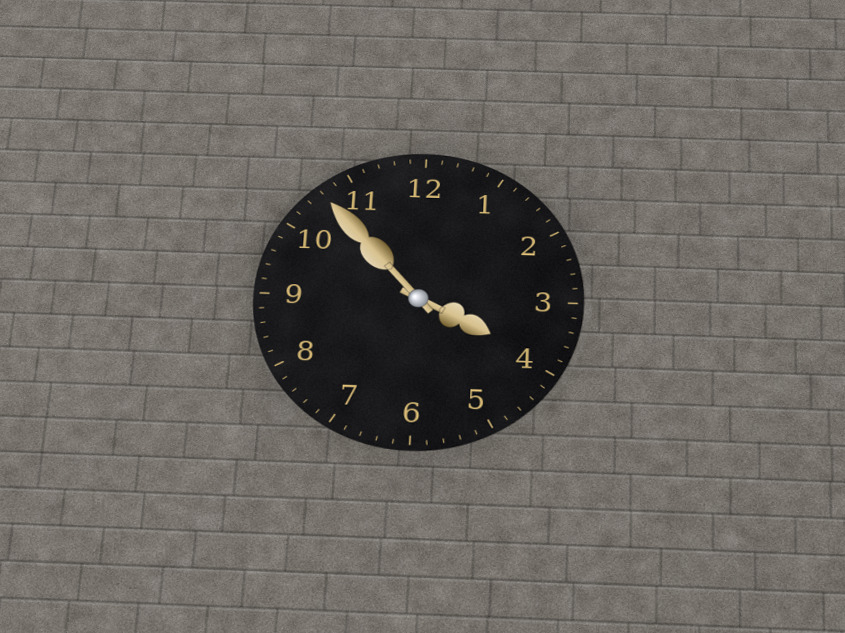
3:53
